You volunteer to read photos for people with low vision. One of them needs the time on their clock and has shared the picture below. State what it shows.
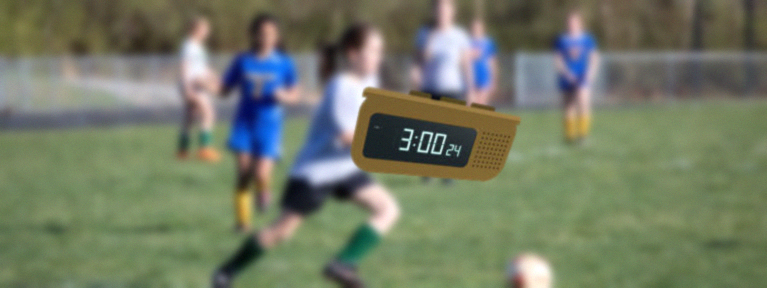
3:00:24
